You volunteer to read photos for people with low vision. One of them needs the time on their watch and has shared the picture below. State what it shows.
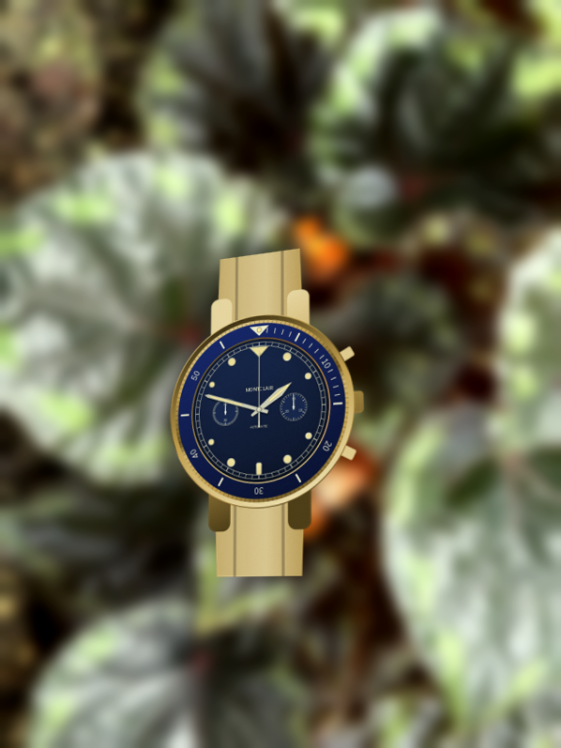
1:48
